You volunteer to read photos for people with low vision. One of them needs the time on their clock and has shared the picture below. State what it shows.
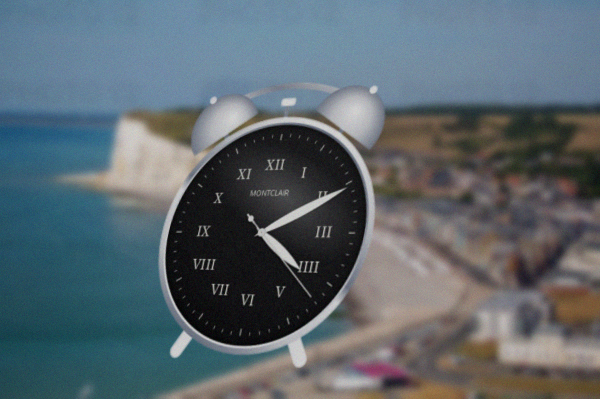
4:10:22
